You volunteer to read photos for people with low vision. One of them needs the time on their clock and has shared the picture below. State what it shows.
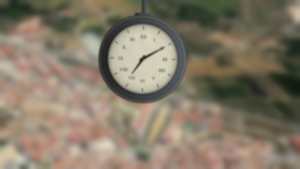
7:10
